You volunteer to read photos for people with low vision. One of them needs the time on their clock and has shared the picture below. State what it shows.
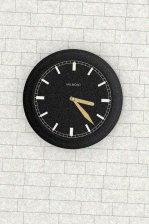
3:23
